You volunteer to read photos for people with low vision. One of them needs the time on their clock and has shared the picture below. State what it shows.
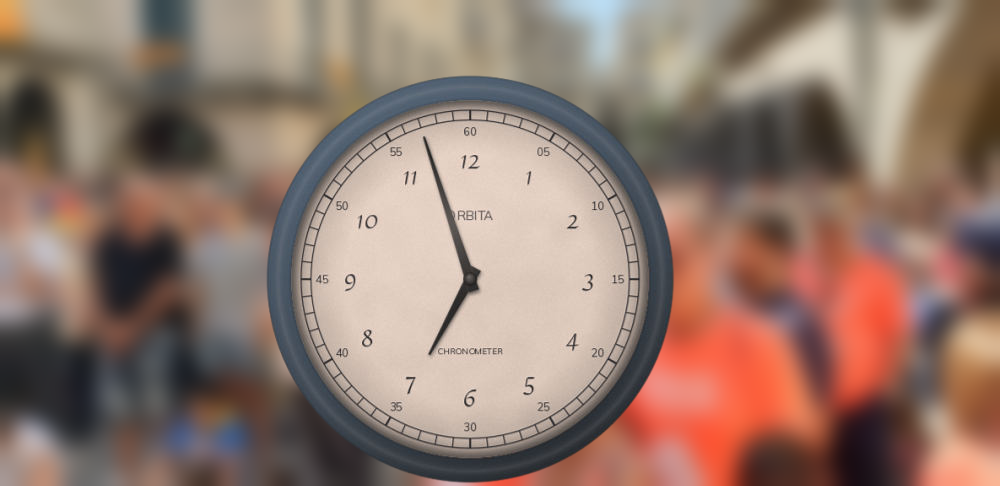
6:57
